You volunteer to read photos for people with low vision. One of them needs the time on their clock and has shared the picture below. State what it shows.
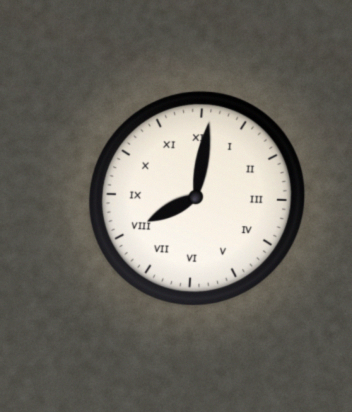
8:01
